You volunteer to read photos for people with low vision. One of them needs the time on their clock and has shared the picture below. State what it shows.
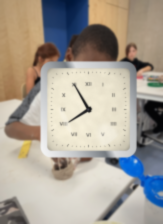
7:55
